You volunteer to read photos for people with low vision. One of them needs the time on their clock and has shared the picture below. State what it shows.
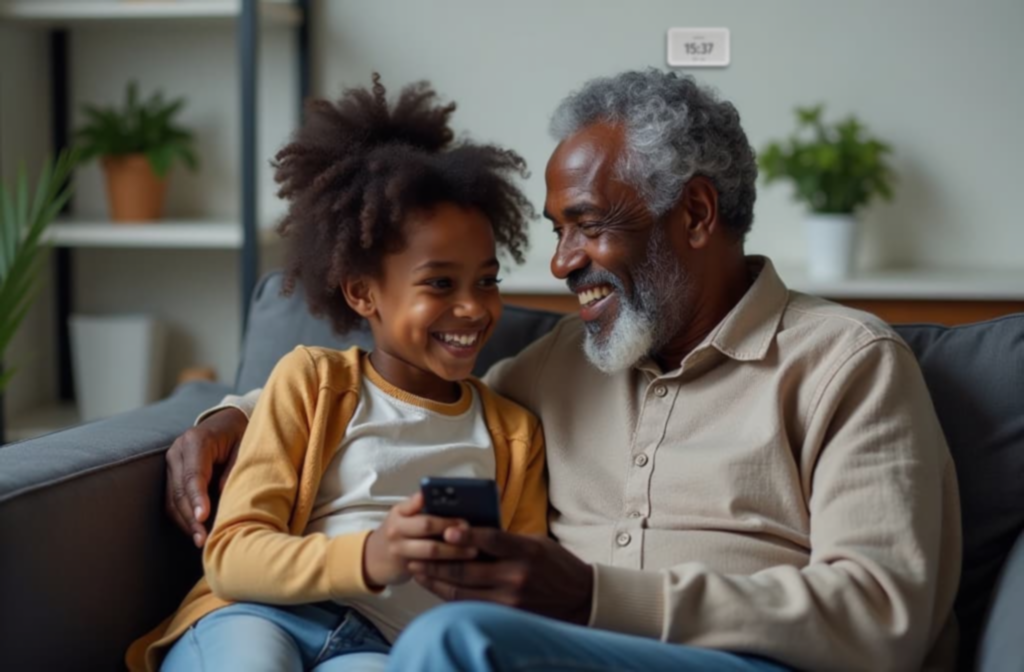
15:37
